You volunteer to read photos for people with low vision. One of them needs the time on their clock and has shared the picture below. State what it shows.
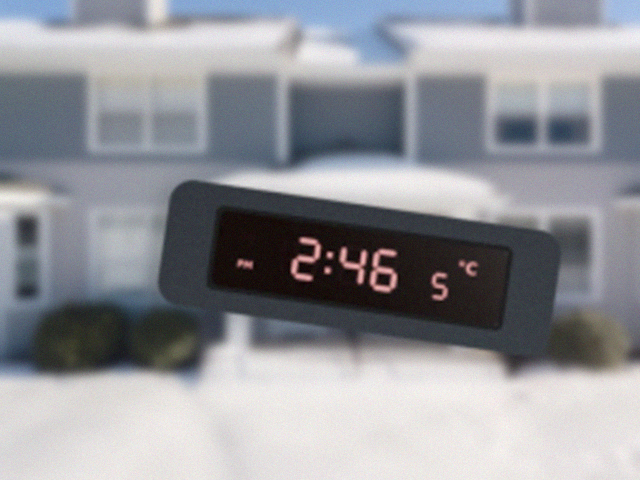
2:46
